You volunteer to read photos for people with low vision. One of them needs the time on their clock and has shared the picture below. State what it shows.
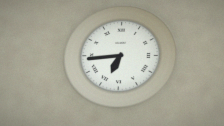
6:44
